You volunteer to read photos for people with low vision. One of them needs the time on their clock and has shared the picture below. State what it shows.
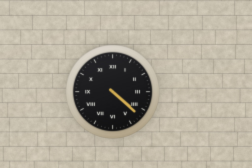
4:22
